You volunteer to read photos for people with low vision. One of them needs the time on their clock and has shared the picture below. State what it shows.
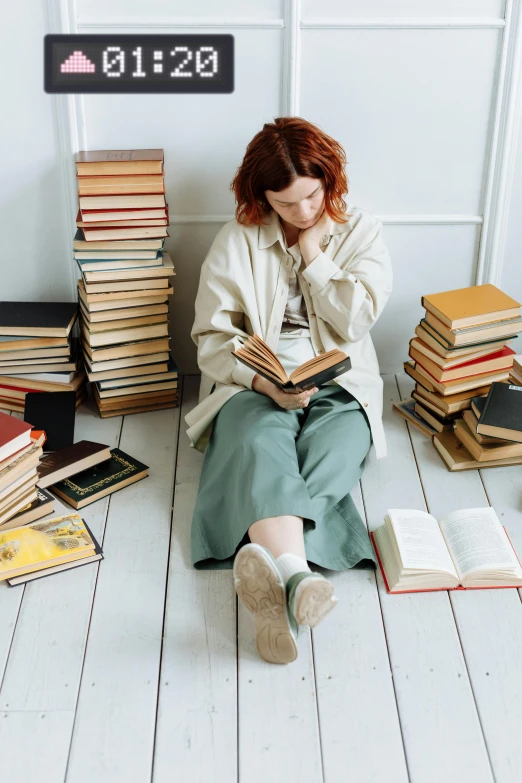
1:20
